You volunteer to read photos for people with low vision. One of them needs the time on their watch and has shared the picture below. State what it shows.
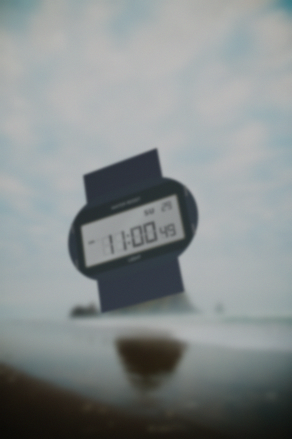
11:00
